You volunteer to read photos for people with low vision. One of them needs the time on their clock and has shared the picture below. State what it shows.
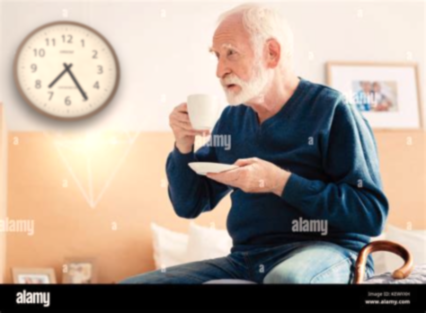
7:25
